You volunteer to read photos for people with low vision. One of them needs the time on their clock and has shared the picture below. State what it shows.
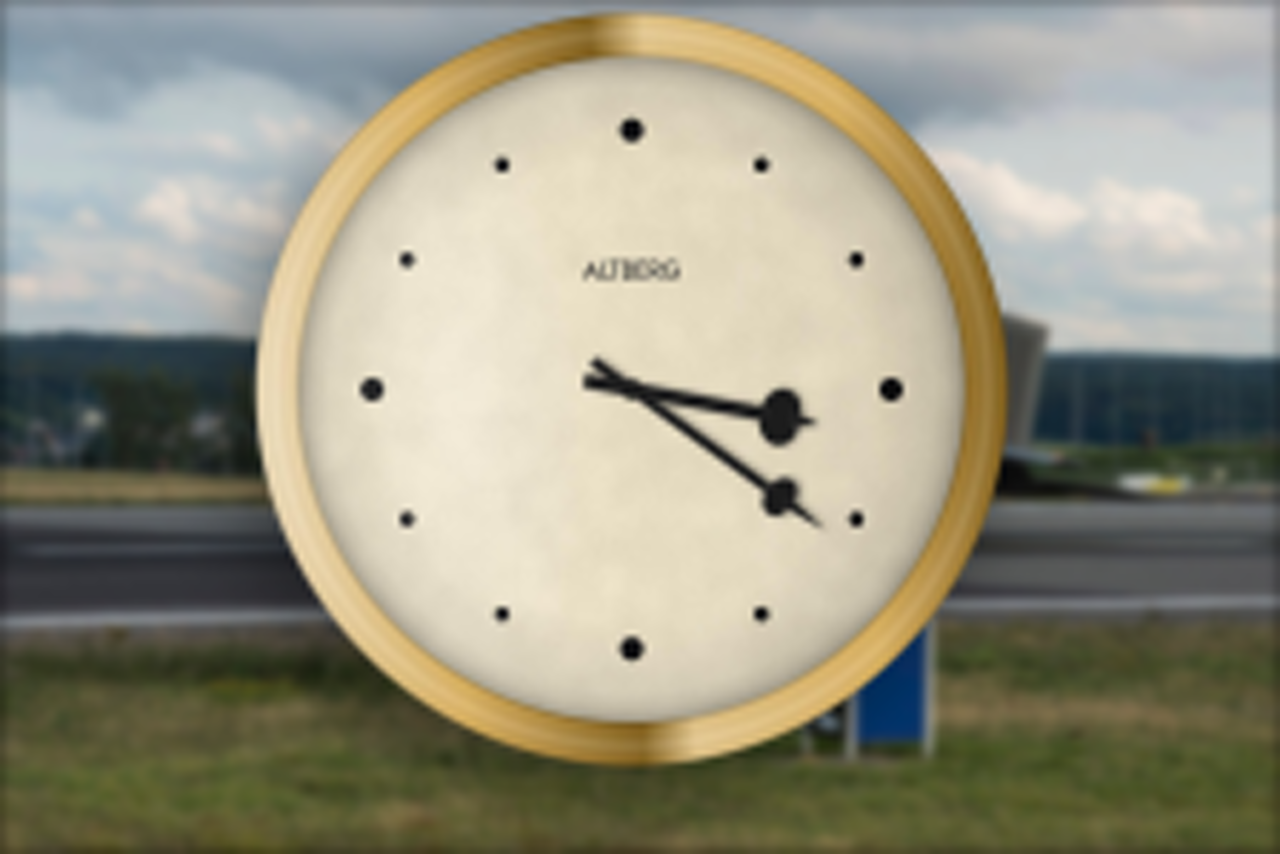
3:21
